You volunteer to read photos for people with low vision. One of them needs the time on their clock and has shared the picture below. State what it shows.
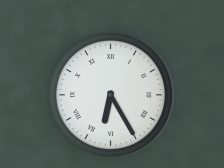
6:25
